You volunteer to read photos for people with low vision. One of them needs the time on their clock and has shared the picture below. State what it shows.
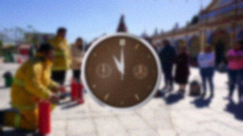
11:00
